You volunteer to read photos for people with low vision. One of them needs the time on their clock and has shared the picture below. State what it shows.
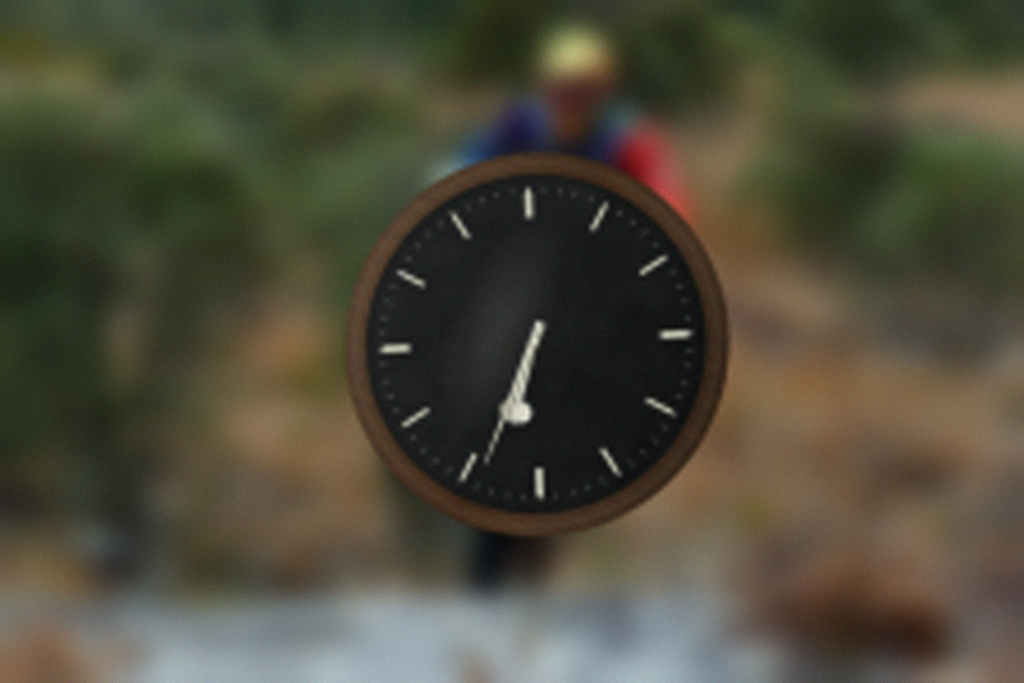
6:34
